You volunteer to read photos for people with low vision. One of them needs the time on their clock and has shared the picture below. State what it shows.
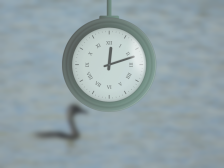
12:12
